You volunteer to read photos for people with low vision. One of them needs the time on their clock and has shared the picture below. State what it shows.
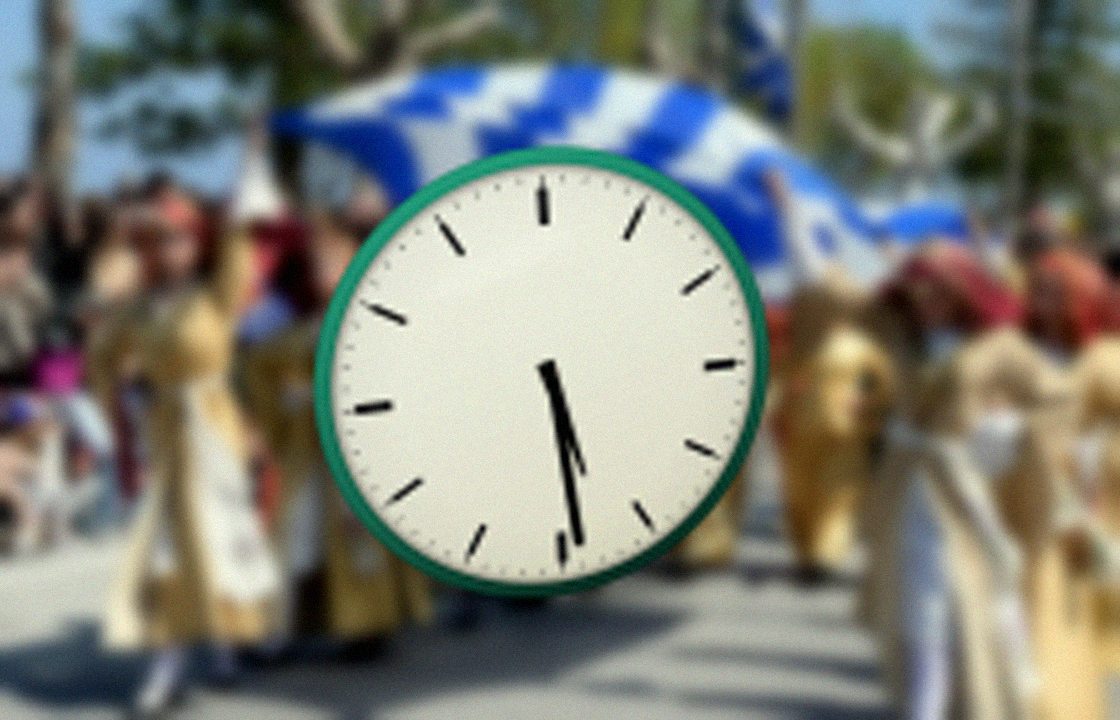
5:29
